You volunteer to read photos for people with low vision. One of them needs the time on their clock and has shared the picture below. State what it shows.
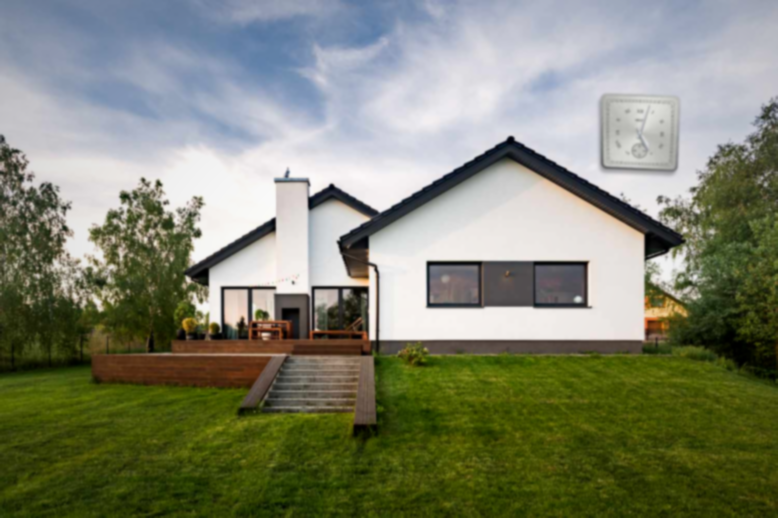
5:03
